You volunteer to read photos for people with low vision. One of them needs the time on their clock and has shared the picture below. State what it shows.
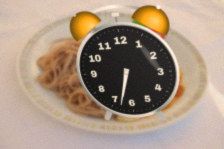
6:33
